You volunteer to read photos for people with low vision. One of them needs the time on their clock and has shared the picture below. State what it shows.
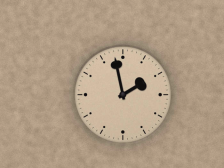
1:58
